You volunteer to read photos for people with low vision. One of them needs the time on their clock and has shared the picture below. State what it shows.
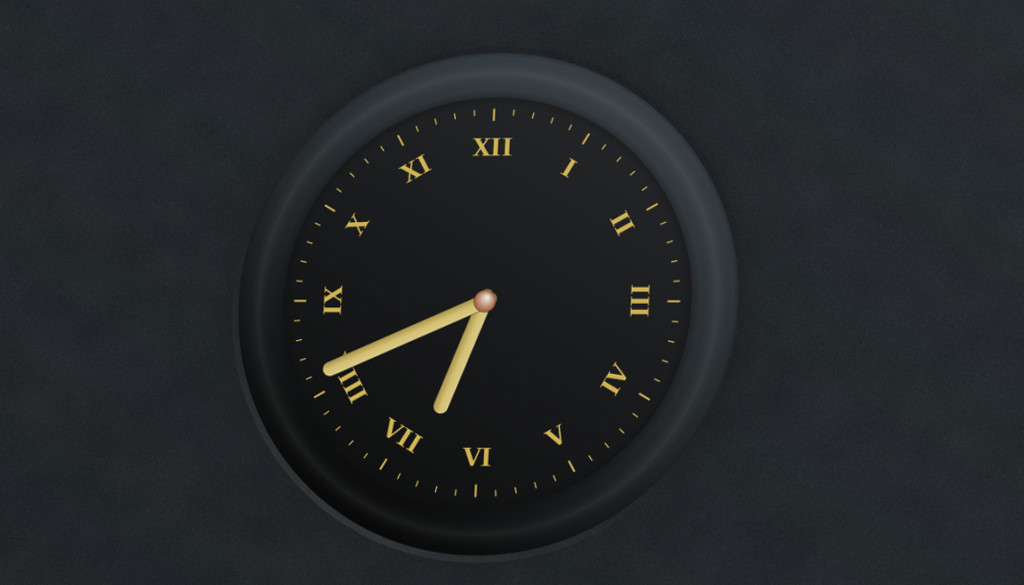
6:41
